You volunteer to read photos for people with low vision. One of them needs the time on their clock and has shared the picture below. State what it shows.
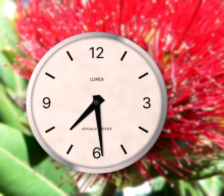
7:29
